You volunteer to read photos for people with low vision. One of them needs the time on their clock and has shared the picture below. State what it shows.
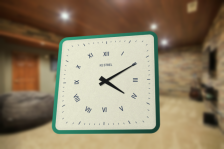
4:10
